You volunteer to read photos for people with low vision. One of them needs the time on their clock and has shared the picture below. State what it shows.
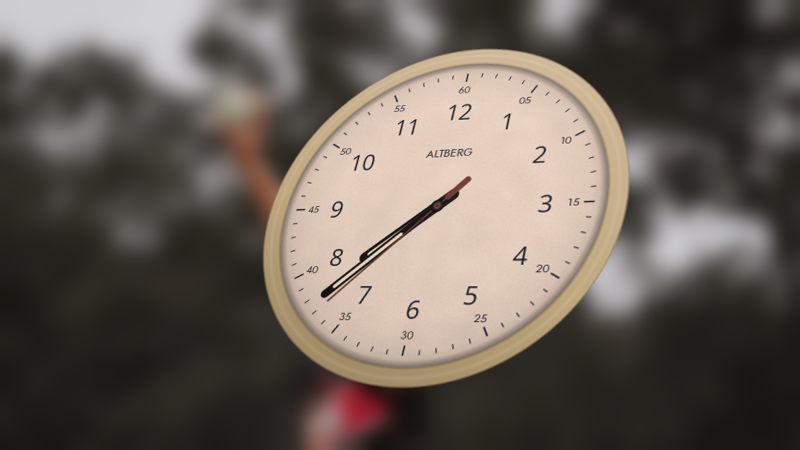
7:37:37
